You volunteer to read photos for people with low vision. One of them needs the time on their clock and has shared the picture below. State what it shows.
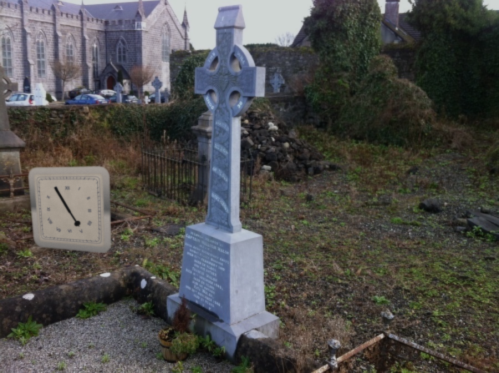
4:55
